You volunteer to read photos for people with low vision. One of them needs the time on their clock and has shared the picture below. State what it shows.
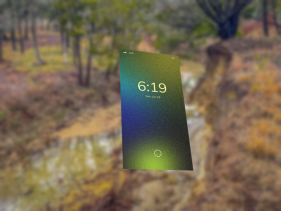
6:19
